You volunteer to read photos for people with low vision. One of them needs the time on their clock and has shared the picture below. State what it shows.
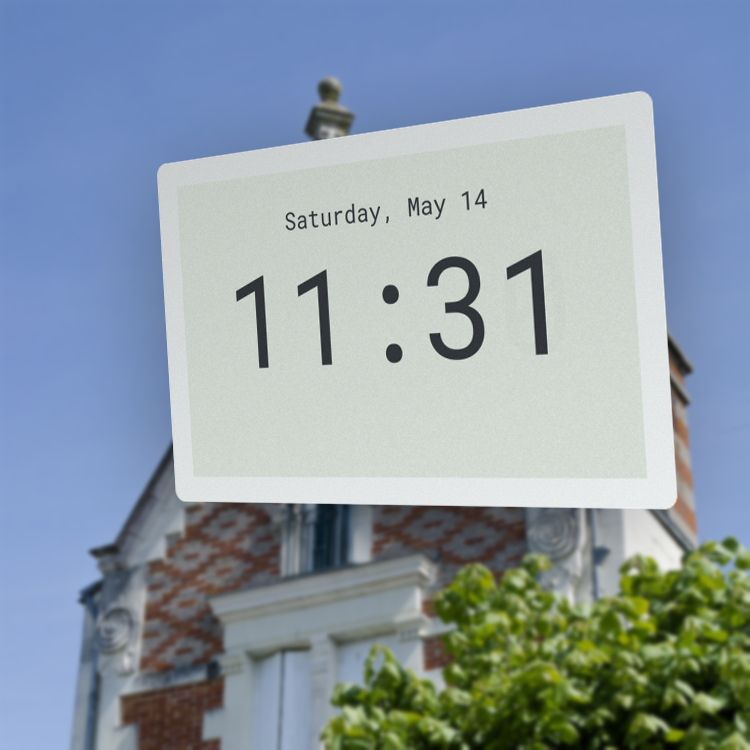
11:31
